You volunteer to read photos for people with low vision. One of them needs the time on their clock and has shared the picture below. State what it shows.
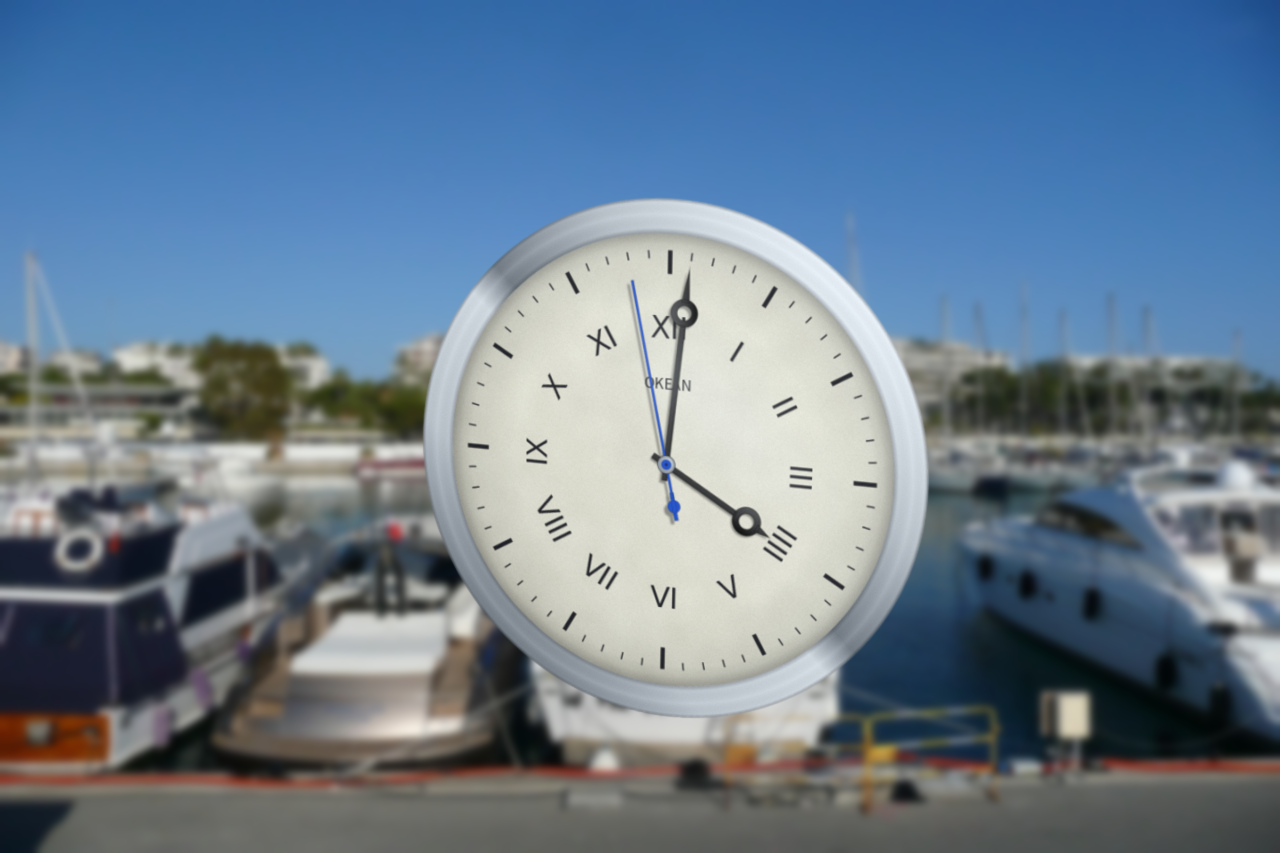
4:00:58
